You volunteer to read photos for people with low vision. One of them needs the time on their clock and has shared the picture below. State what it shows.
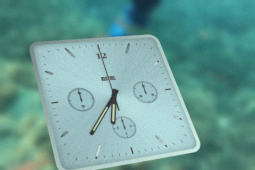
6:37
